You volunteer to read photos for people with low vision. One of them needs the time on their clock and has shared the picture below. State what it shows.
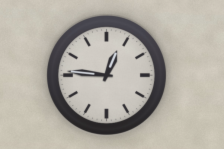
12:46
